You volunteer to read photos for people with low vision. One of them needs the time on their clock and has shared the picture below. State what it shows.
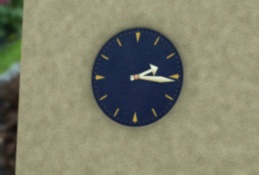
2:16
